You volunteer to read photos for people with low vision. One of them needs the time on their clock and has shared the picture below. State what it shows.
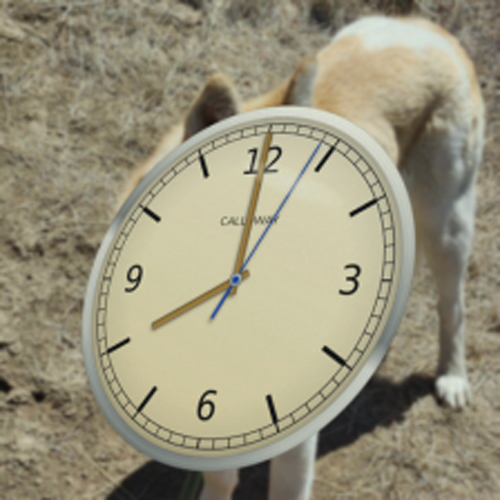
8:00:04
